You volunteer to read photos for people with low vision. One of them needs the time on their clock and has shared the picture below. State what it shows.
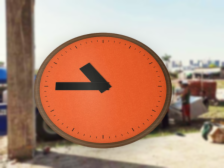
10:45
